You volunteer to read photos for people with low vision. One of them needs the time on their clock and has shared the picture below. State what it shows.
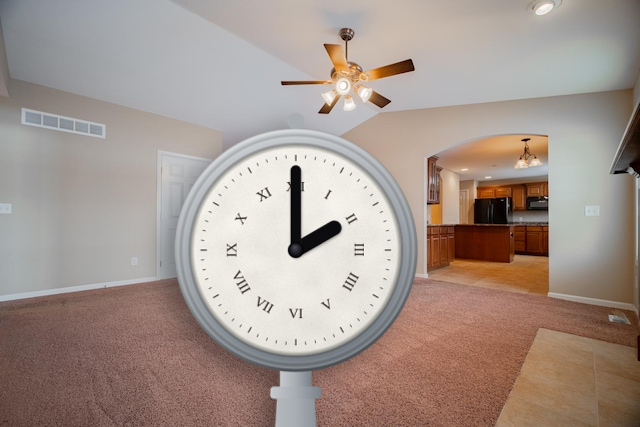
2:00
